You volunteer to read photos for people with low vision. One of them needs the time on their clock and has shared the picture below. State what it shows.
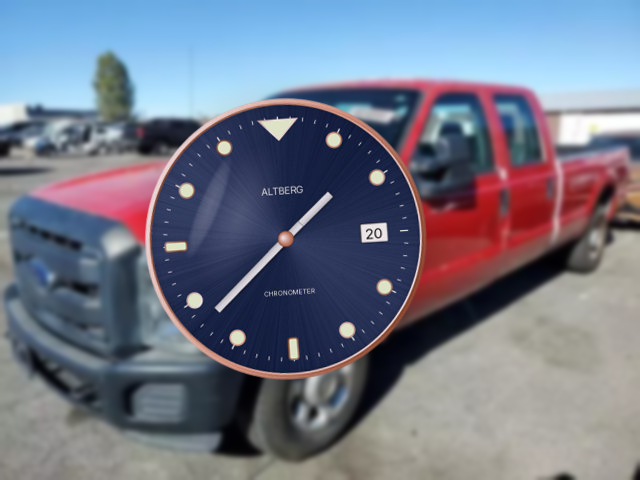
1:38
